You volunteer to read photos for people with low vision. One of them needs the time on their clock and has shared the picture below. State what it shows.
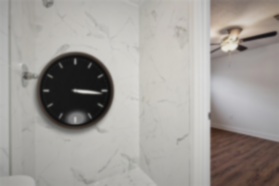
3:16
